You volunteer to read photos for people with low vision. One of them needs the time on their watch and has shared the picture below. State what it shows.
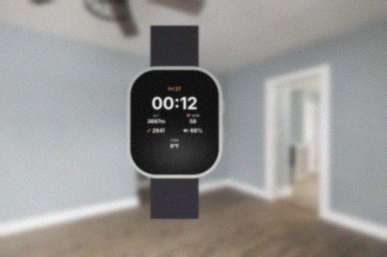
0:12
